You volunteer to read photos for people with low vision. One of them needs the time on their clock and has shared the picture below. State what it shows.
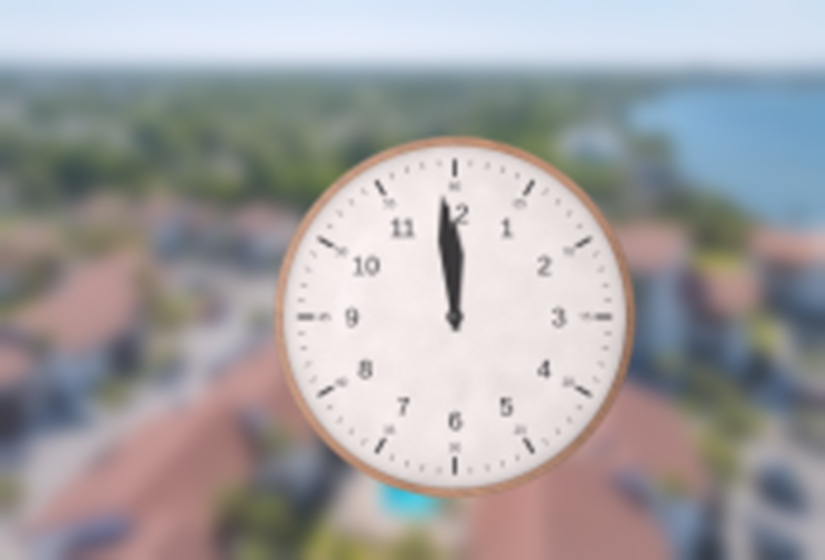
11:59
